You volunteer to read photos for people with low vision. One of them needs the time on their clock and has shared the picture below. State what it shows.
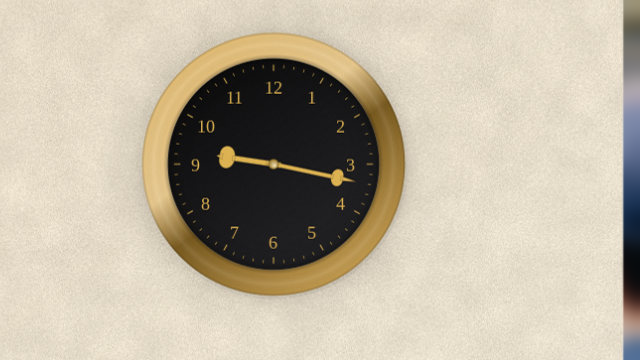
9:17
